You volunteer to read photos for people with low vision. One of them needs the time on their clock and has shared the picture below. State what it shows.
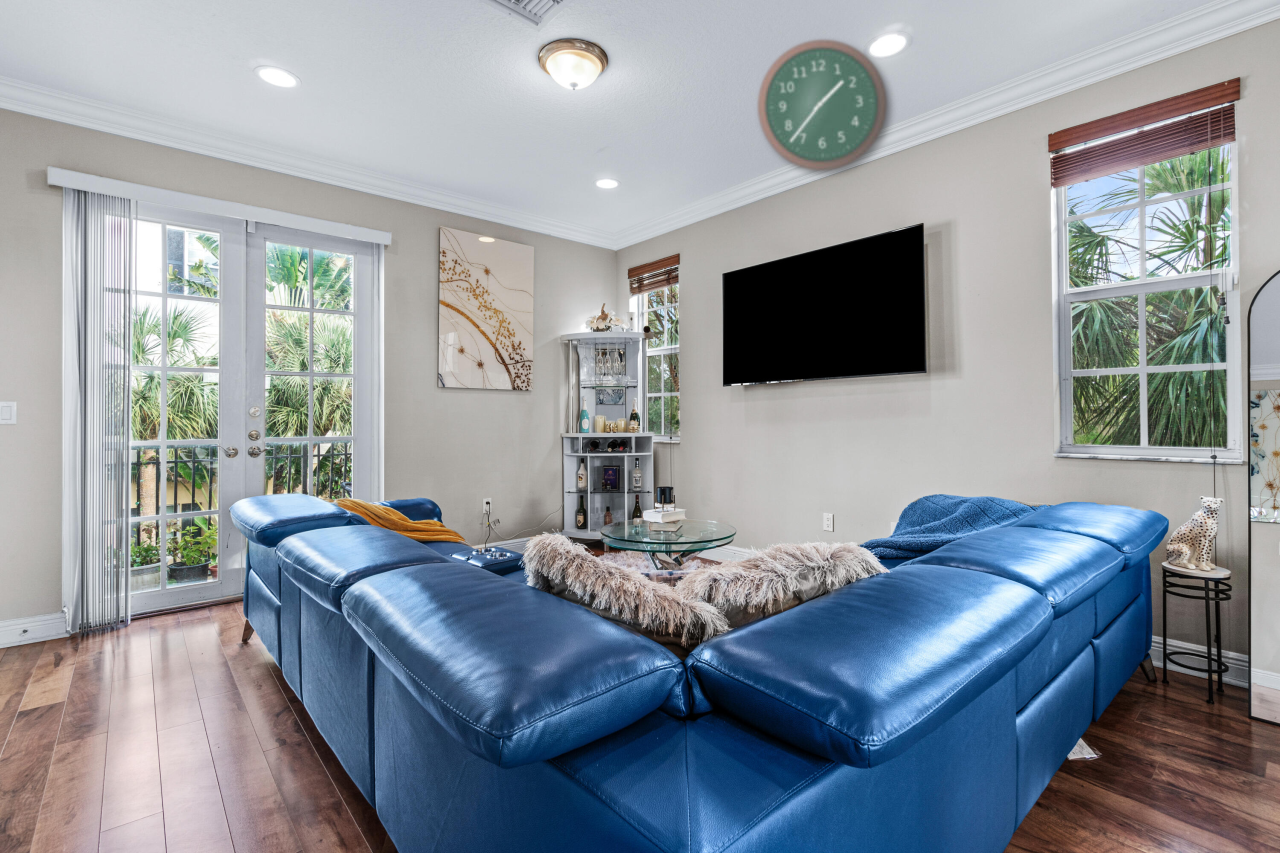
1:37
